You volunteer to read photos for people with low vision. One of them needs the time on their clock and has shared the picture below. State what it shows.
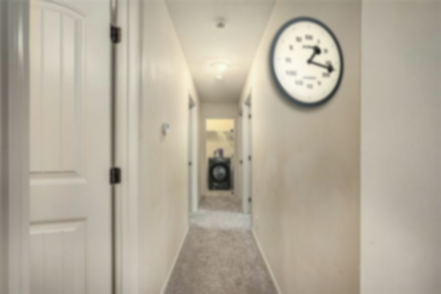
1:17
